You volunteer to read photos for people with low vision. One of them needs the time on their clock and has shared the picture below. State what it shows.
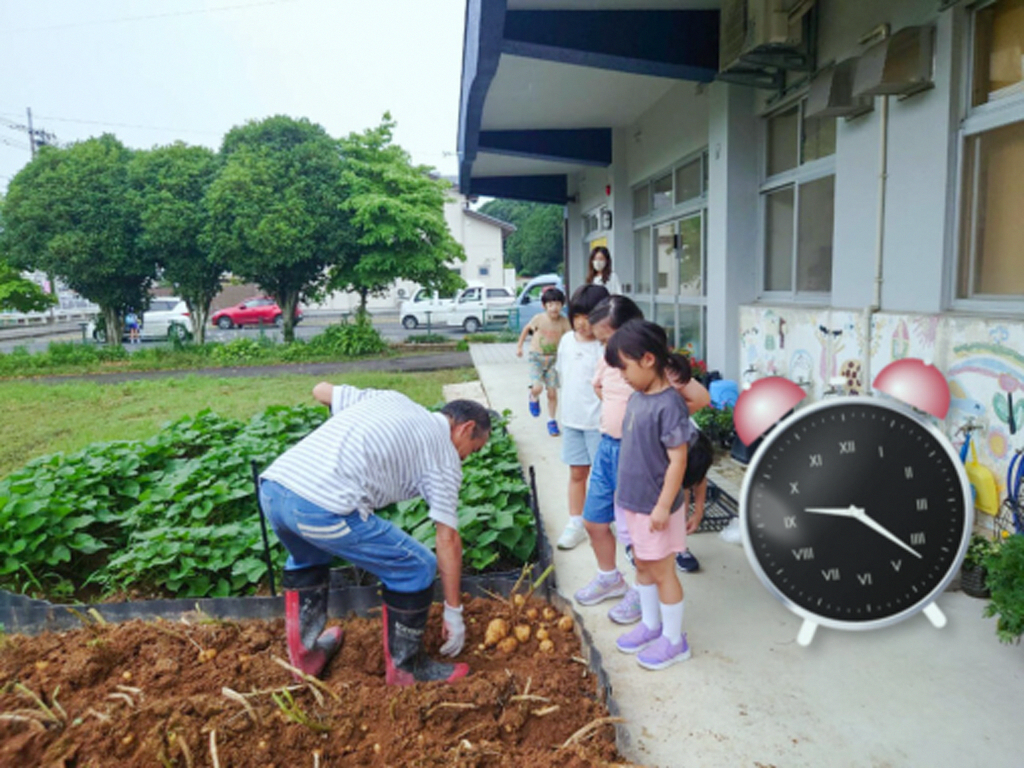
9:22
